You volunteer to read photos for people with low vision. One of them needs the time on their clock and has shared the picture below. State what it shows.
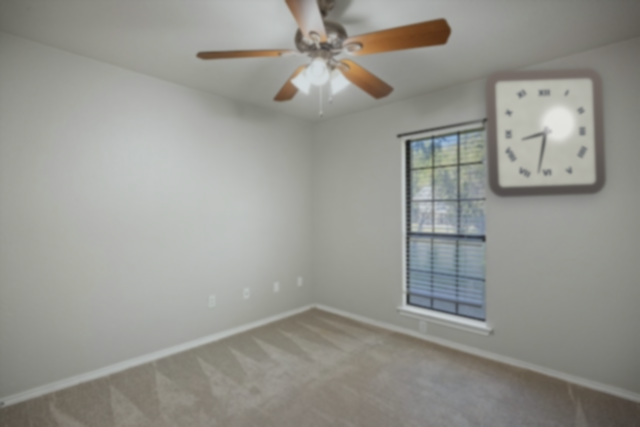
8:32
